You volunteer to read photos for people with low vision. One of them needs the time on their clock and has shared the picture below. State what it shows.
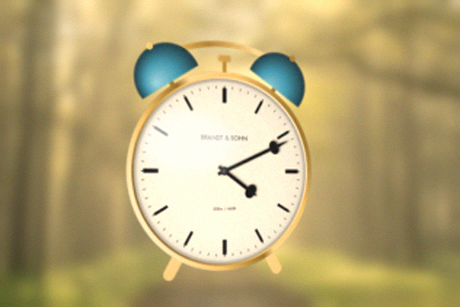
4:11
